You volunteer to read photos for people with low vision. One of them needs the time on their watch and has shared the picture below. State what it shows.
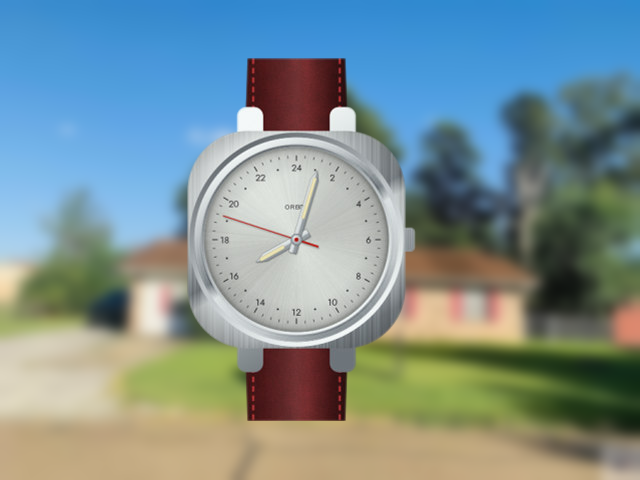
16:02:48
